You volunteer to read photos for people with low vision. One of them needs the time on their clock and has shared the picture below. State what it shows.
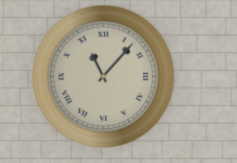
11:07
